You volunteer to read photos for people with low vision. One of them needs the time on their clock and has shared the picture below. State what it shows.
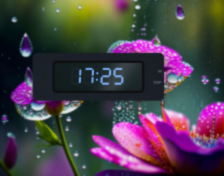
17:25
